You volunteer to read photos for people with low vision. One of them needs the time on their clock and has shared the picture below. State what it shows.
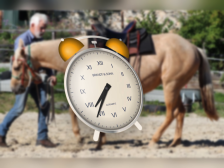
7:36
